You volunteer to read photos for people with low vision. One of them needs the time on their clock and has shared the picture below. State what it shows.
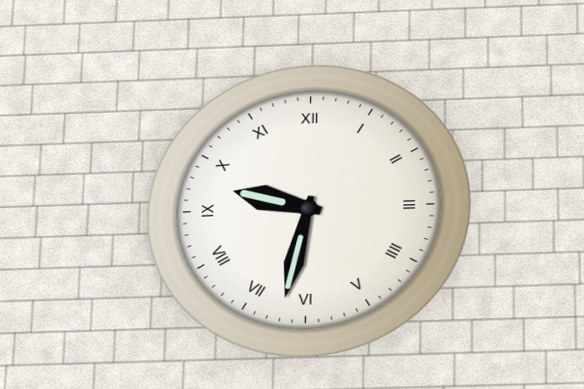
9:32
